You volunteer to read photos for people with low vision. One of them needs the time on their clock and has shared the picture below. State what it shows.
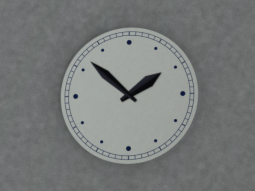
1:52
